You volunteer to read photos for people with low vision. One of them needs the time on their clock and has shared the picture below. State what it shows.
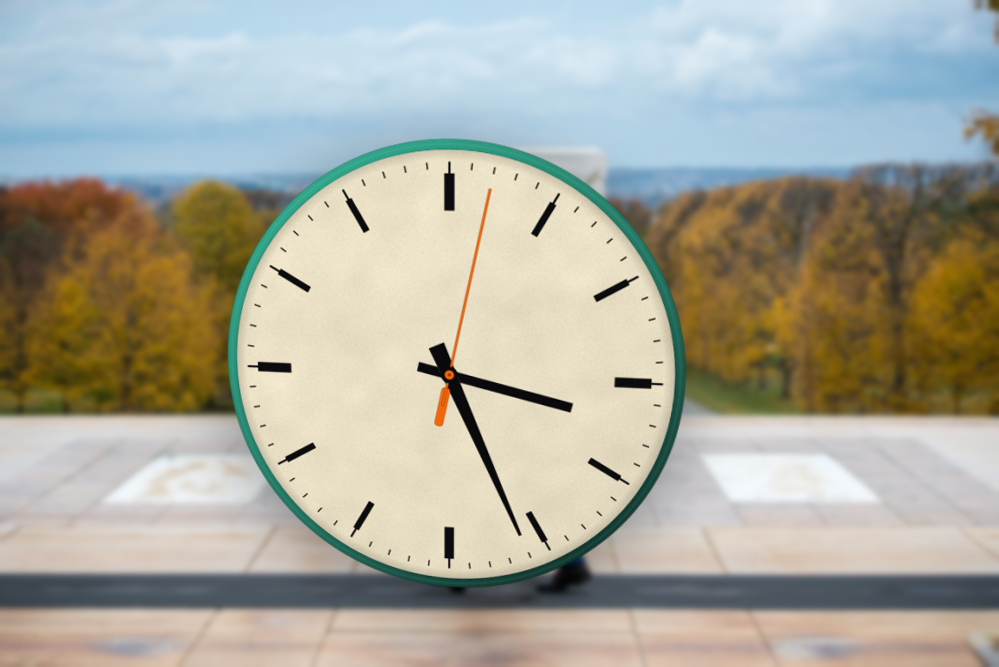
3:26:02
